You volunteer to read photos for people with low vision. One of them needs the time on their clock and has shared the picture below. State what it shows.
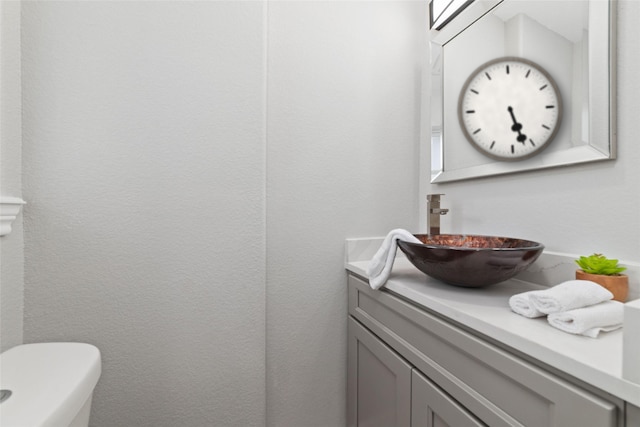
5:27
